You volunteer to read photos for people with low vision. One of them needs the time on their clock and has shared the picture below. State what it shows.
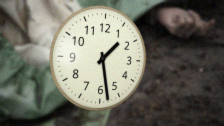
1:28
